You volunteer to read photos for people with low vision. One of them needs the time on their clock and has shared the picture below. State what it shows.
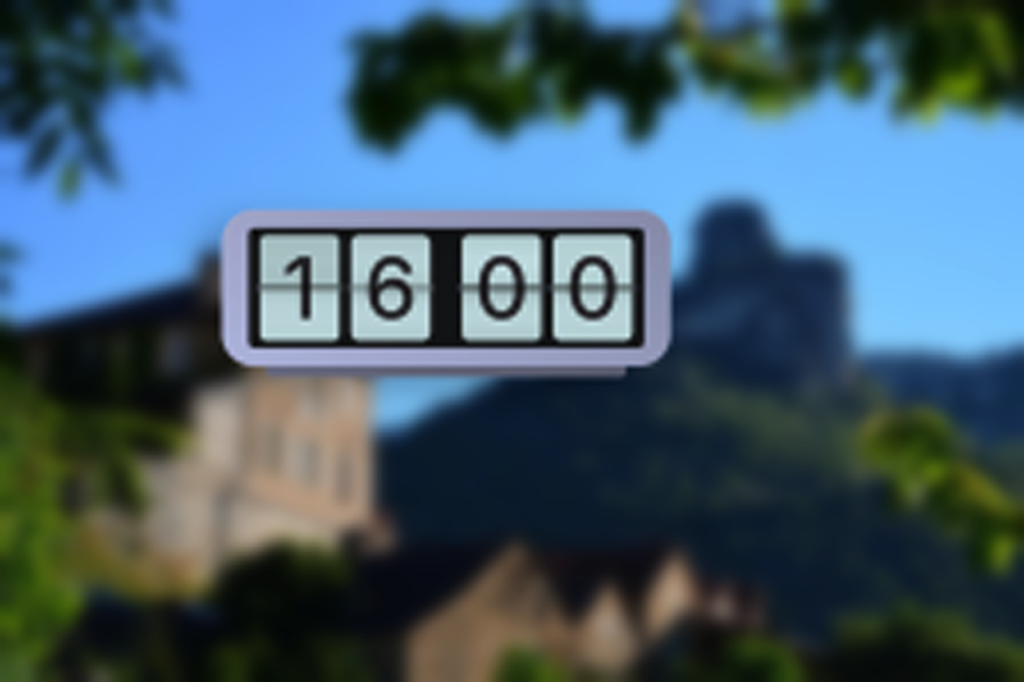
16:00
